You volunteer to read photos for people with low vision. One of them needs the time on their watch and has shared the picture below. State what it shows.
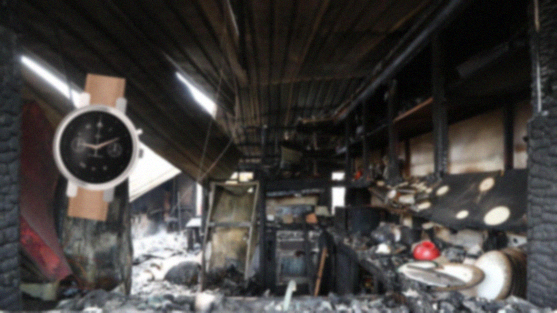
9:10
